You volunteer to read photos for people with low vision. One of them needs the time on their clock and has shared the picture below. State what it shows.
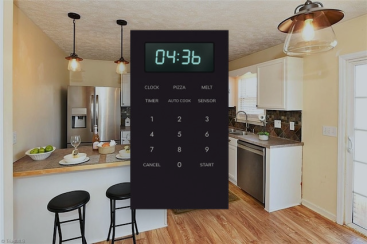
4:36
